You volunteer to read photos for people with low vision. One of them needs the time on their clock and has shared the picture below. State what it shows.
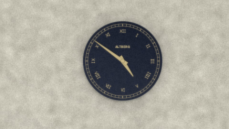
4:51
